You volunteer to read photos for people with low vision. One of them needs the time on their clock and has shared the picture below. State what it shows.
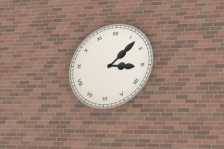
3:07
